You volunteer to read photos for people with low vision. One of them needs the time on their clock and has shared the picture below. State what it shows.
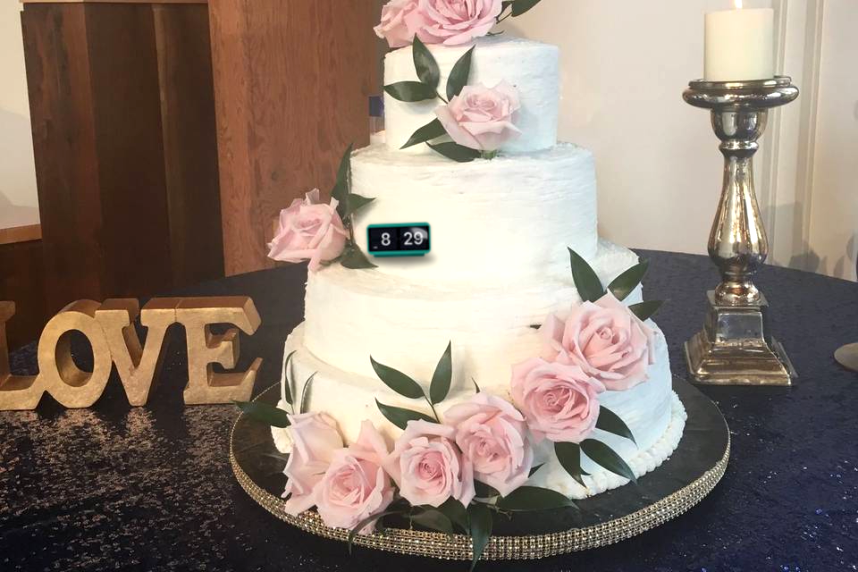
8:29
